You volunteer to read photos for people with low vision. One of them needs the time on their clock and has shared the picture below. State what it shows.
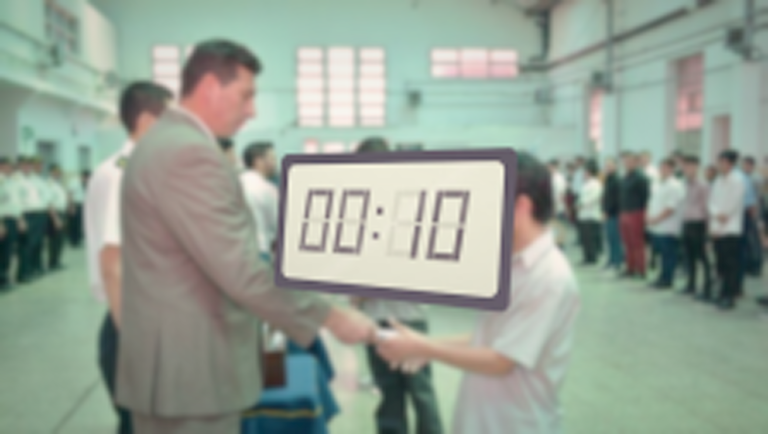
0:10
